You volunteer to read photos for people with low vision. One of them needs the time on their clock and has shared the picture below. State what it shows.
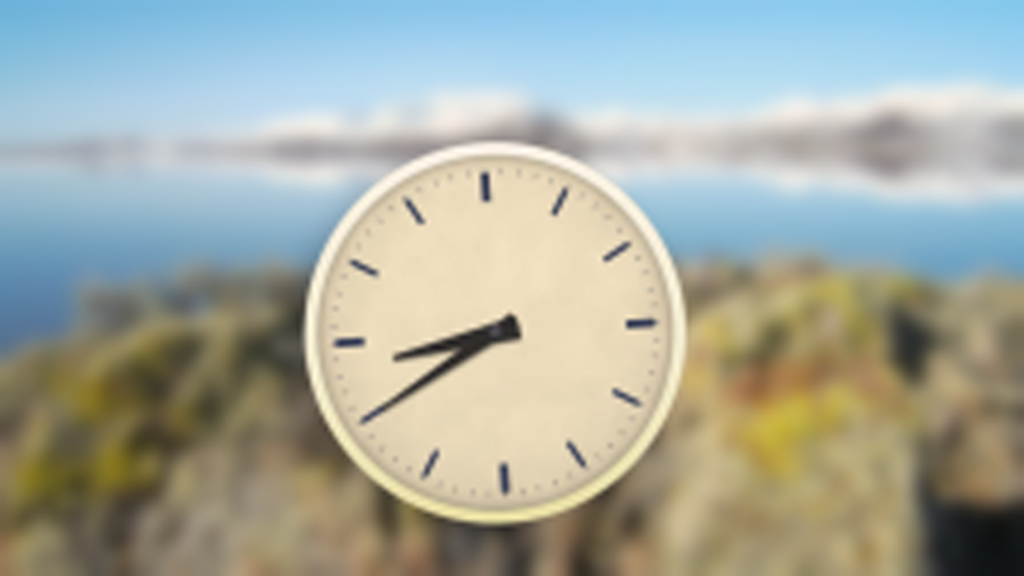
8:40
